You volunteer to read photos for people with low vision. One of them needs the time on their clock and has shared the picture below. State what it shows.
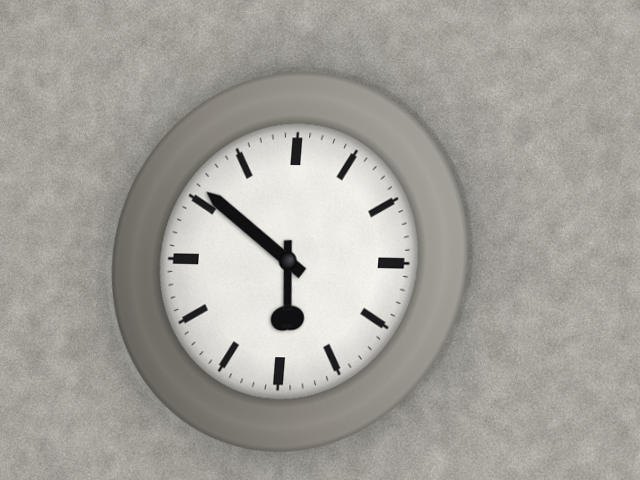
5:51
